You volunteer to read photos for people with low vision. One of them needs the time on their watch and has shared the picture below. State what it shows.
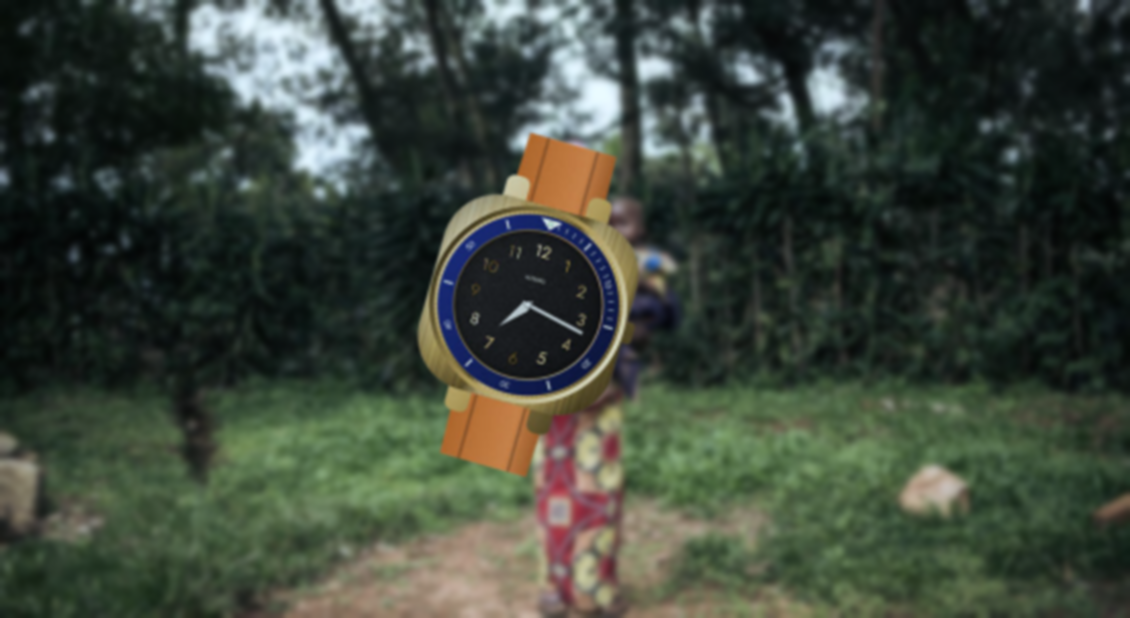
7:17
